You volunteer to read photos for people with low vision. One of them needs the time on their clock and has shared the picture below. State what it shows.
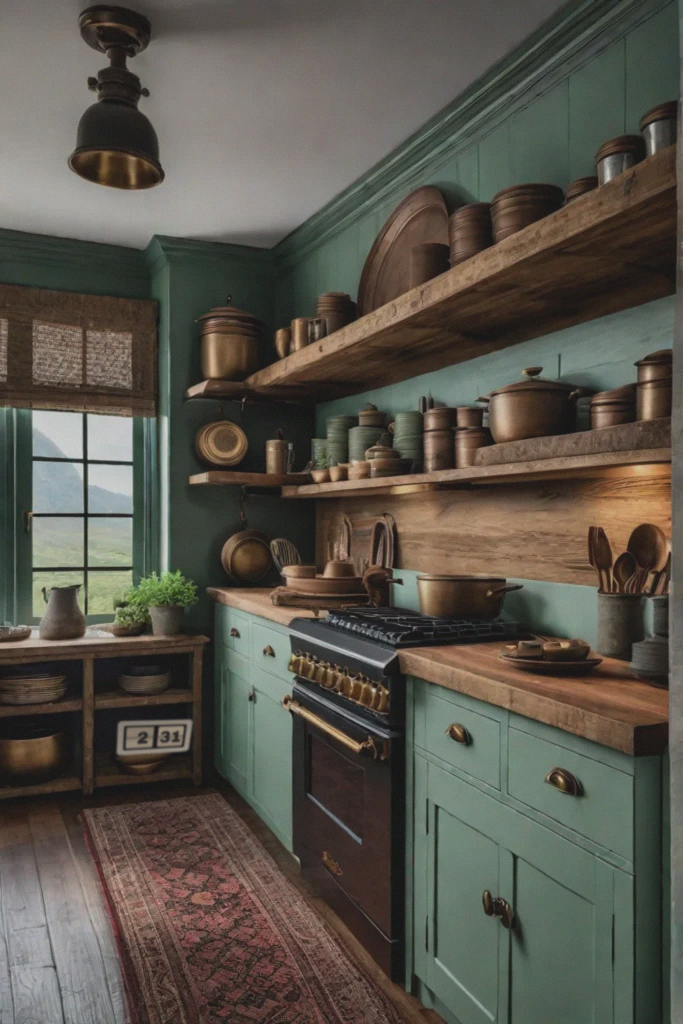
2:31
